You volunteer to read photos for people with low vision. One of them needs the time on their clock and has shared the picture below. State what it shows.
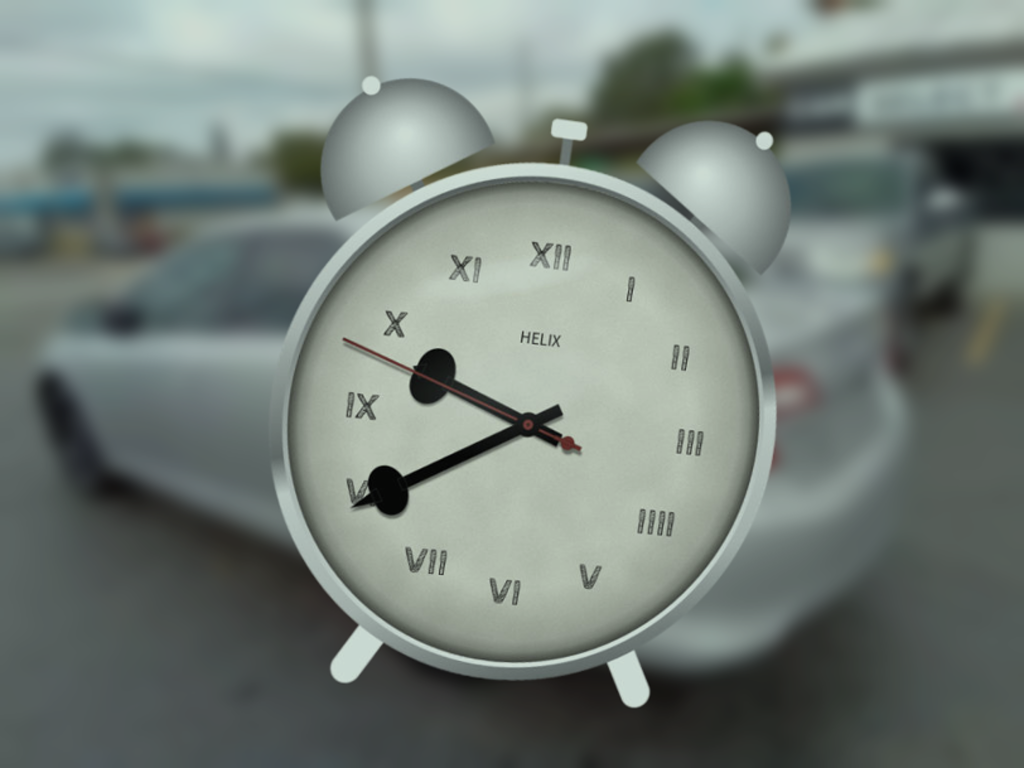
9:39:48
